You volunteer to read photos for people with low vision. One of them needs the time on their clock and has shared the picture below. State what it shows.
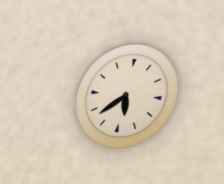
5:38
